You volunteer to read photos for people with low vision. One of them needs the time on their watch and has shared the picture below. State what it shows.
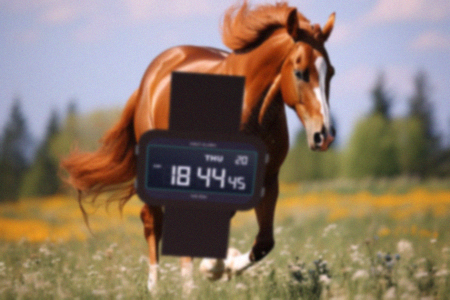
18:44:45
